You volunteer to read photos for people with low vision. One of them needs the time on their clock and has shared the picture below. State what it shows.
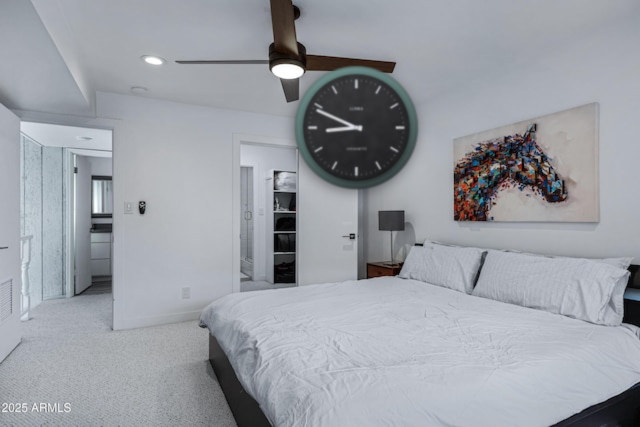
8:49
